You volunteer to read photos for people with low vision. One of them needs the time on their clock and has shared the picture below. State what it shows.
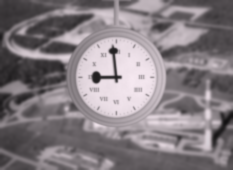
8:59
